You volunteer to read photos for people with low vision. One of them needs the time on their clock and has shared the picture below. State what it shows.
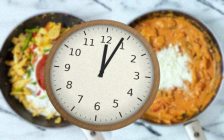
12:04
